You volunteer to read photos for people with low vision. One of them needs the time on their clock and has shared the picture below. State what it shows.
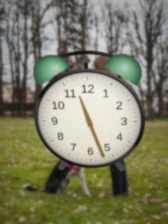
11:27
